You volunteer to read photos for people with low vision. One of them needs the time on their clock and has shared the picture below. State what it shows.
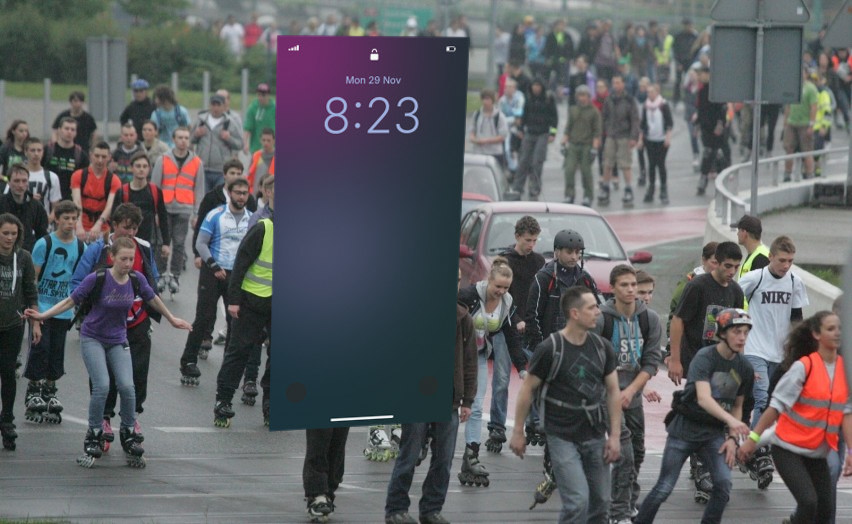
8:23
